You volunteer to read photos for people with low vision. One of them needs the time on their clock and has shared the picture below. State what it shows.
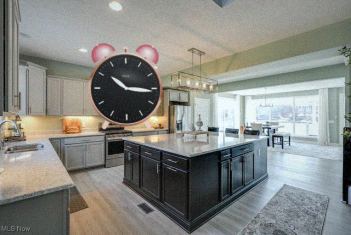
10:16
